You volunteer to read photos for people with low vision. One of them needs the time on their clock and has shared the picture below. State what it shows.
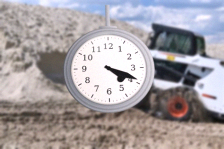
4:19
